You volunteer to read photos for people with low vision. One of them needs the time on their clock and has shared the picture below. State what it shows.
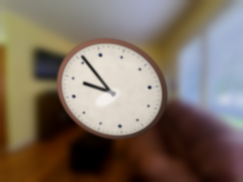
9:56
